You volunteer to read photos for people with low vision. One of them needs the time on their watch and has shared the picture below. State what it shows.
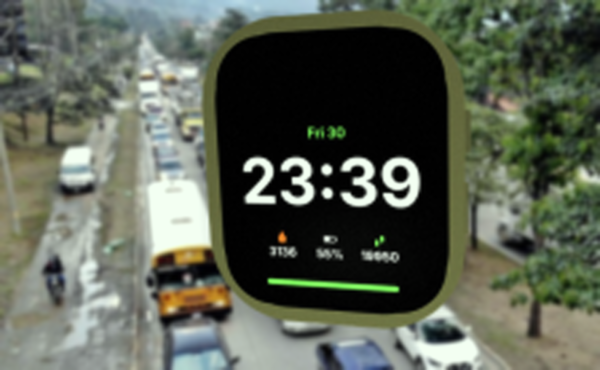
23:39
